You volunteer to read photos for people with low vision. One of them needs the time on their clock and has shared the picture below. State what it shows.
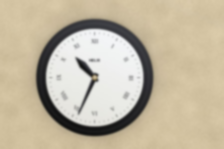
10:34
